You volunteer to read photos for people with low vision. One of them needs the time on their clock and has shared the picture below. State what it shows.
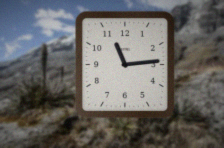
11:14
